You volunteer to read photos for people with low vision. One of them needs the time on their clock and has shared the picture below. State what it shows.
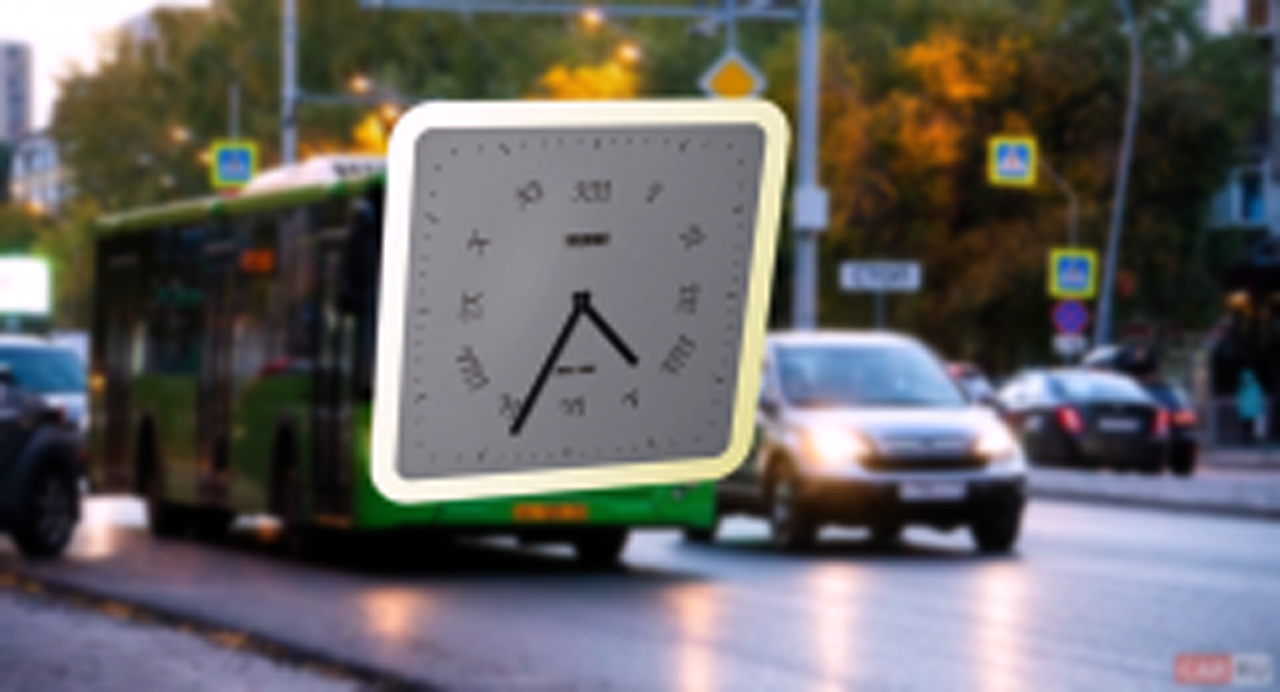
4:34
